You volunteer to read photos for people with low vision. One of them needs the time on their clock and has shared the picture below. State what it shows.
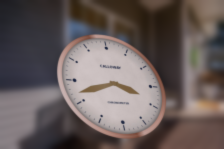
3:42
